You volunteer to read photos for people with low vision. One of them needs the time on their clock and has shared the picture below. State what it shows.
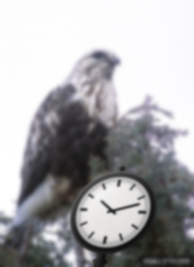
10:12
